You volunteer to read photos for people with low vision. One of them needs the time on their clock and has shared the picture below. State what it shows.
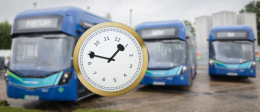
12:44
